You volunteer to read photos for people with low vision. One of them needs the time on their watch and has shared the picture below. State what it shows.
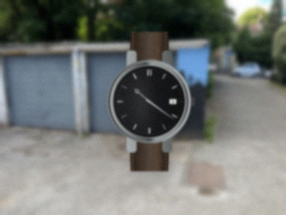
10:21
